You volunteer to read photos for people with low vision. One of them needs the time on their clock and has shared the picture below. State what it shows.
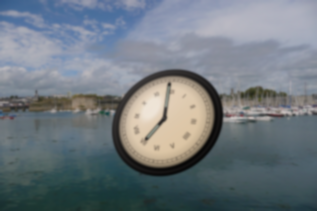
6:59
